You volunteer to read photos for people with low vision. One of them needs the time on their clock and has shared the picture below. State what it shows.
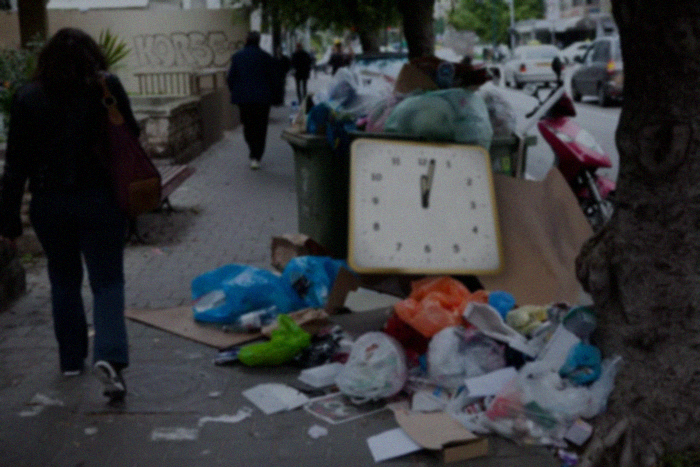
12:02
